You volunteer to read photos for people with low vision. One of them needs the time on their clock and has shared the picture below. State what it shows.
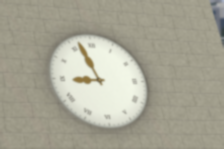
8:57
